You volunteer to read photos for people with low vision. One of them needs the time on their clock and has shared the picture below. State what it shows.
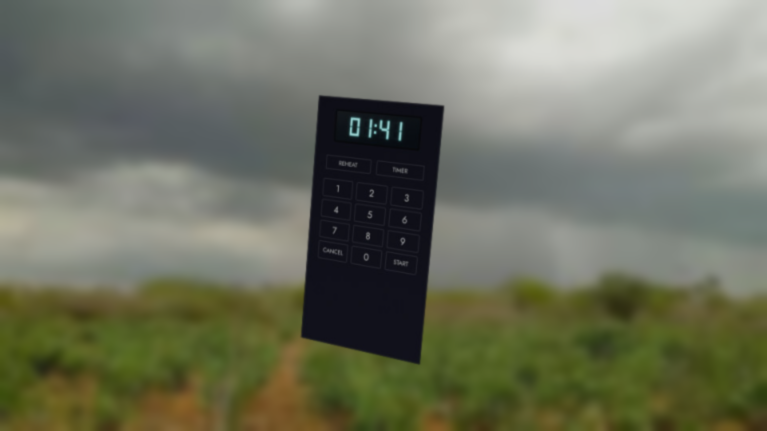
1:41
